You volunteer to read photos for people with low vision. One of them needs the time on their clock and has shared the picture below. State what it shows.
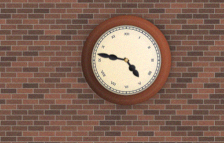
4:47
